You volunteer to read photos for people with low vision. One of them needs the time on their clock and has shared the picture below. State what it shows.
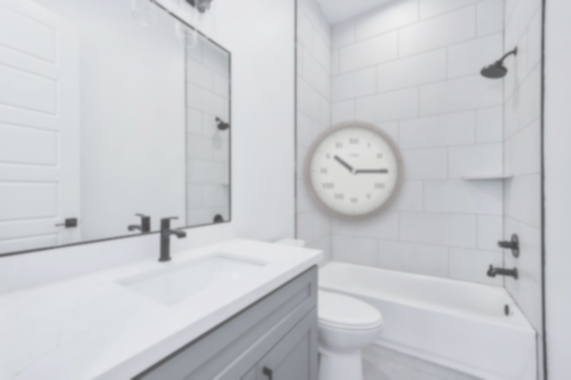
10:15
